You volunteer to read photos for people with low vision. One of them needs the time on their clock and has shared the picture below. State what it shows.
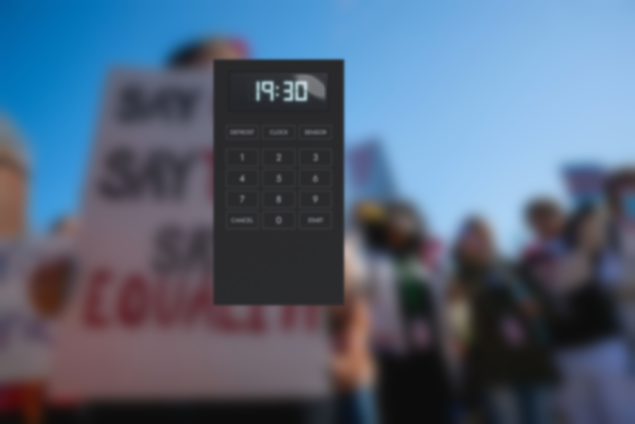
19:30
